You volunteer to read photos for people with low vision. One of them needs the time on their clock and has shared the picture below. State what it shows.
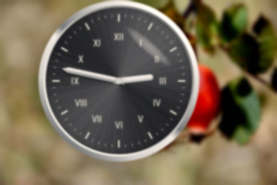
2:47
